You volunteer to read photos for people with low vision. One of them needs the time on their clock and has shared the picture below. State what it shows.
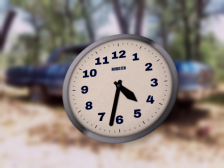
4:32
